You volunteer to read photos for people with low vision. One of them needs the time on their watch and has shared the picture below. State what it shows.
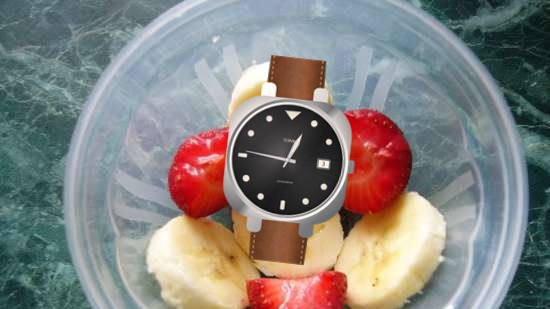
12:46
